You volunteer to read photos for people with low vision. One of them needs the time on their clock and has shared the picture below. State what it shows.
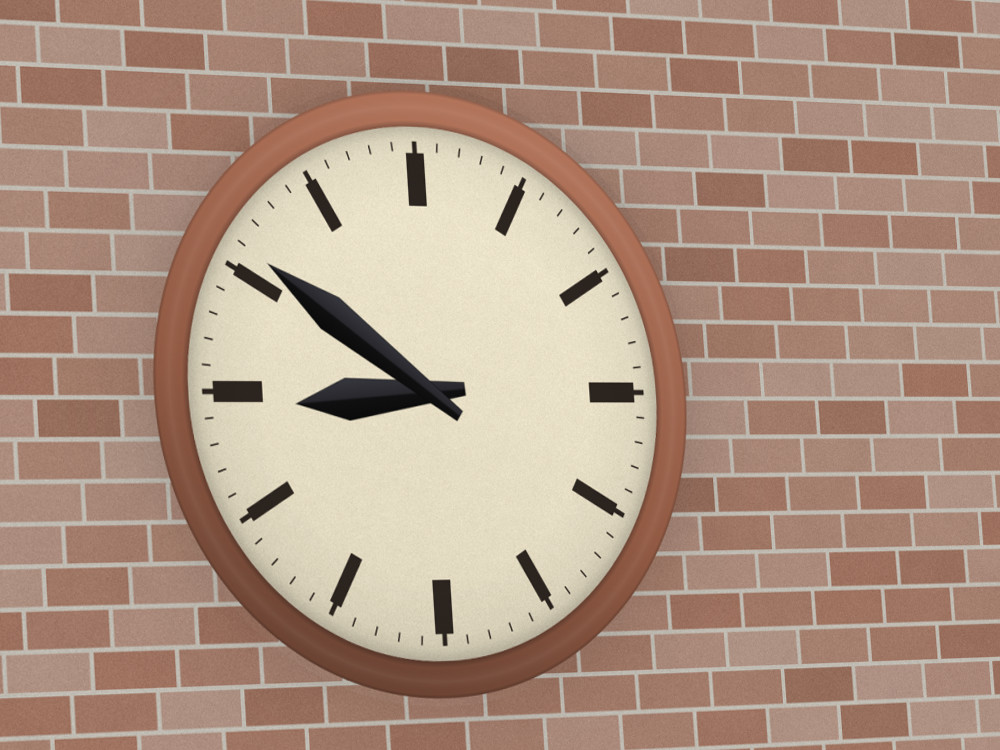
8:51
